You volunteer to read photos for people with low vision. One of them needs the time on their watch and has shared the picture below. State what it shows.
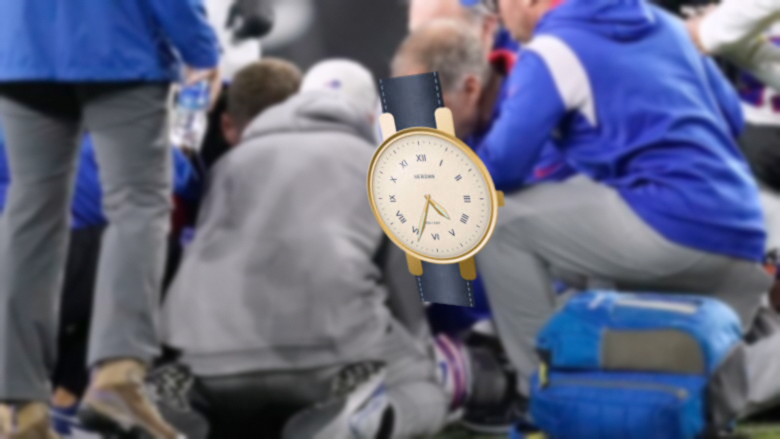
4:34
